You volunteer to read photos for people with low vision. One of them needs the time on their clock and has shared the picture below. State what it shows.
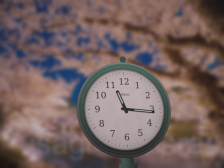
11:16
